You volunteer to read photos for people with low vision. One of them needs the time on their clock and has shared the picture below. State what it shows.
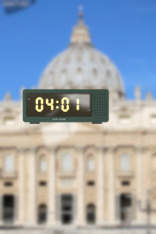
4:01
